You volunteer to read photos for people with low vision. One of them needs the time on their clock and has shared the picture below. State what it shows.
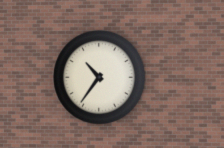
10:36
